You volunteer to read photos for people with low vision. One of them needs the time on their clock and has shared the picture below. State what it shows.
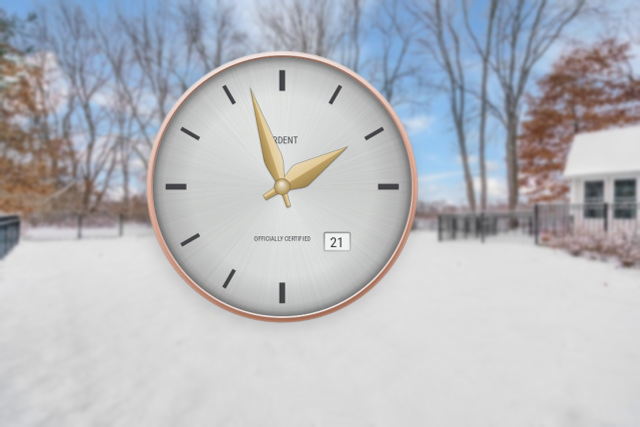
1:57
